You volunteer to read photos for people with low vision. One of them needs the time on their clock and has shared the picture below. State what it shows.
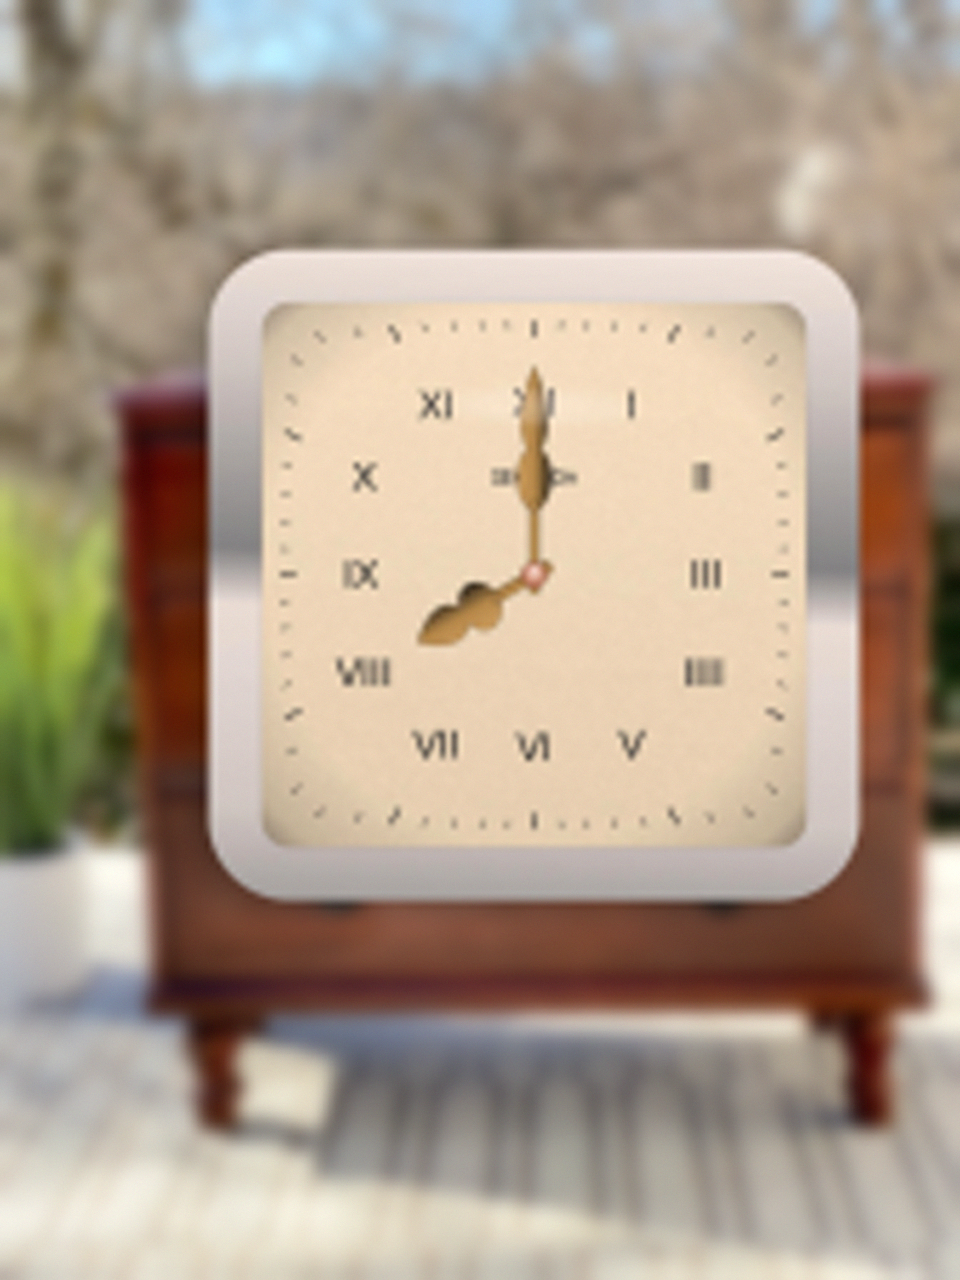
8:00
